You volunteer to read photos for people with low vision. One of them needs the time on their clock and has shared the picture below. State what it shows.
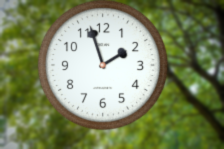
1:57
